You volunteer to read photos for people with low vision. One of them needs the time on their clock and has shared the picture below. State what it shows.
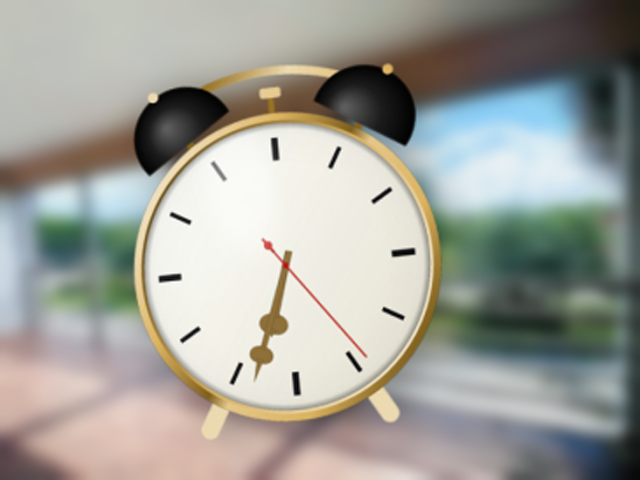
6:33:24
